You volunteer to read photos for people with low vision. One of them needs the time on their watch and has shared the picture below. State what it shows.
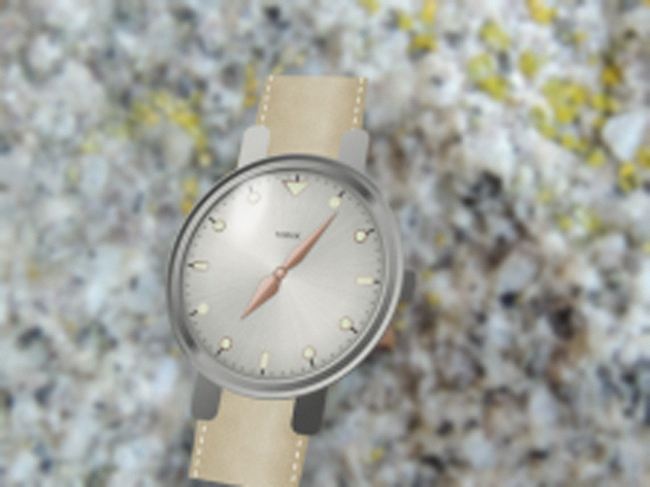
7:06
